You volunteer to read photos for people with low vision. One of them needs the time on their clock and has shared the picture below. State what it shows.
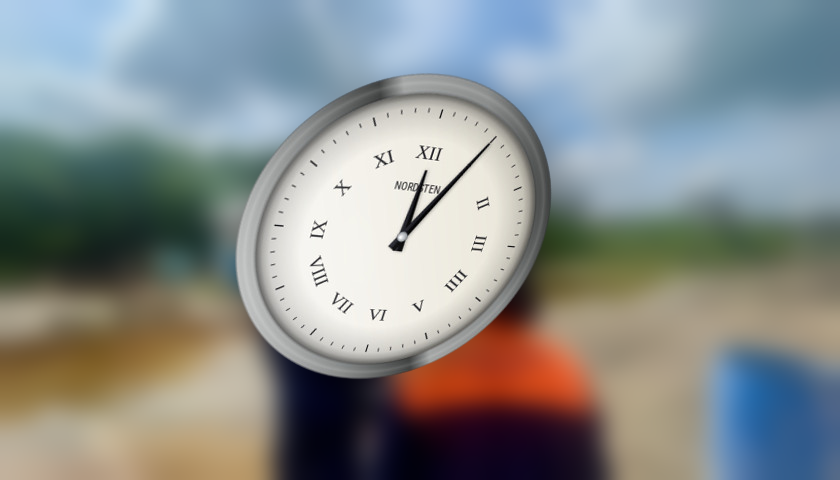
12:05
